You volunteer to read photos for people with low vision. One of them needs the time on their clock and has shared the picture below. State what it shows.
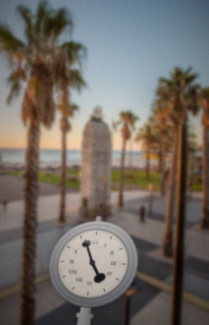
4:56
